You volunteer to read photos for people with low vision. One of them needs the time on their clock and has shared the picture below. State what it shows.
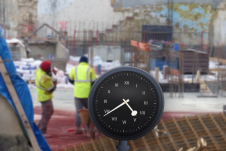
4:39
